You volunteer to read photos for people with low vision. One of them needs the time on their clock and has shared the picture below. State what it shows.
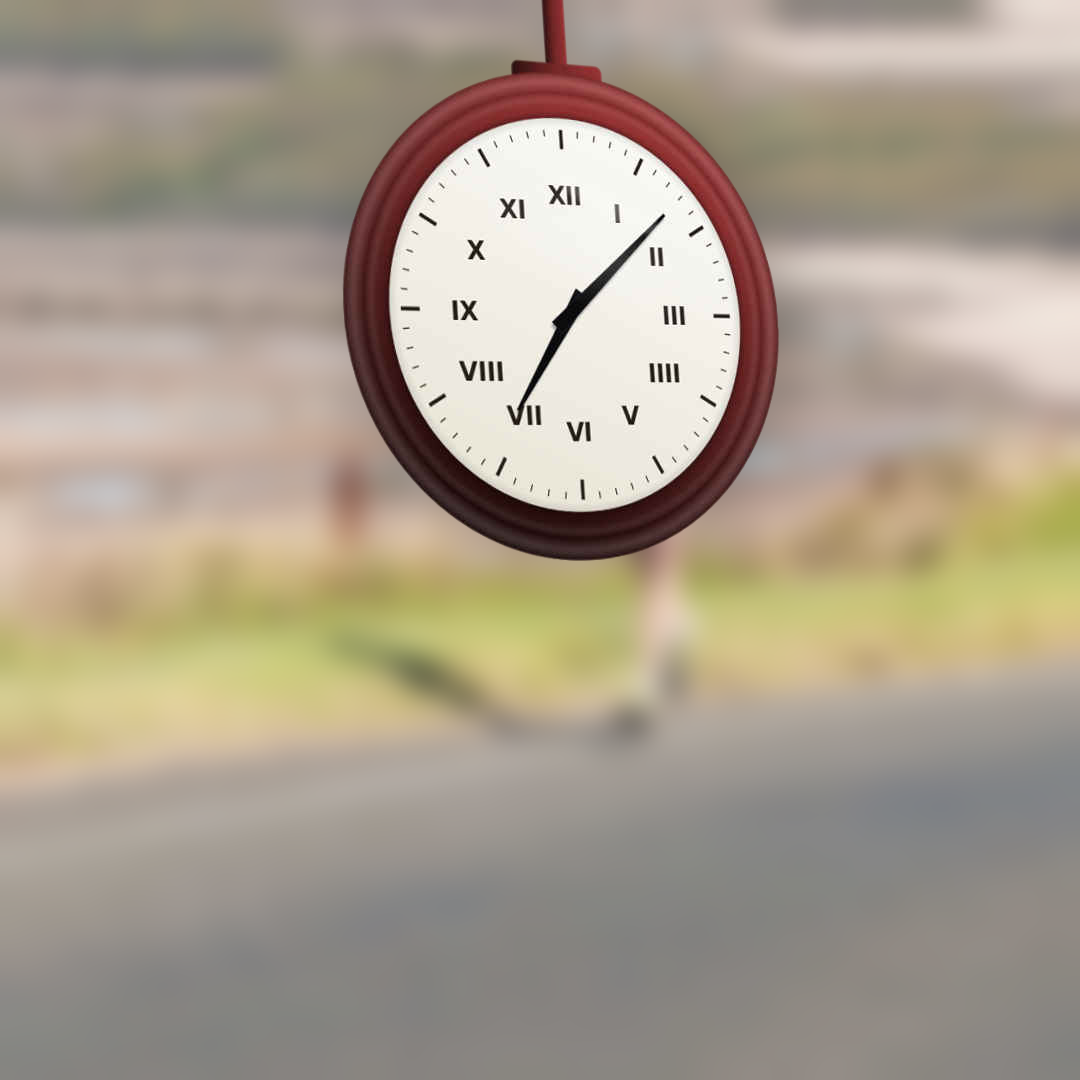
7:08
